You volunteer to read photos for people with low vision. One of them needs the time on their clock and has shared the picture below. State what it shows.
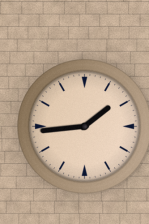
1:44
